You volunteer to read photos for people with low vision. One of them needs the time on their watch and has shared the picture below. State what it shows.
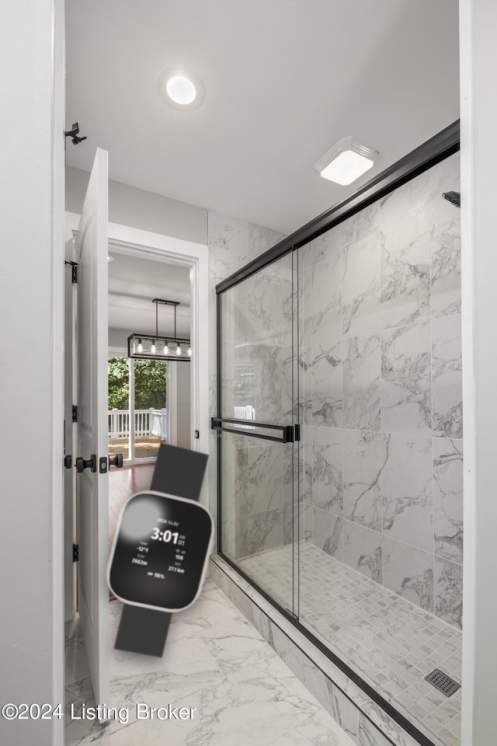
3:01
